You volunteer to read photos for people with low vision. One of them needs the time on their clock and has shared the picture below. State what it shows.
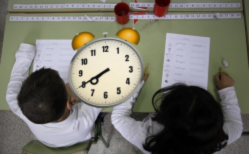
7:40
